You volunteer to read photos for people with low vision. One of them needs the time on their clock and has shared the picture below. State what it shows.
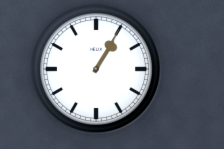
1:05
